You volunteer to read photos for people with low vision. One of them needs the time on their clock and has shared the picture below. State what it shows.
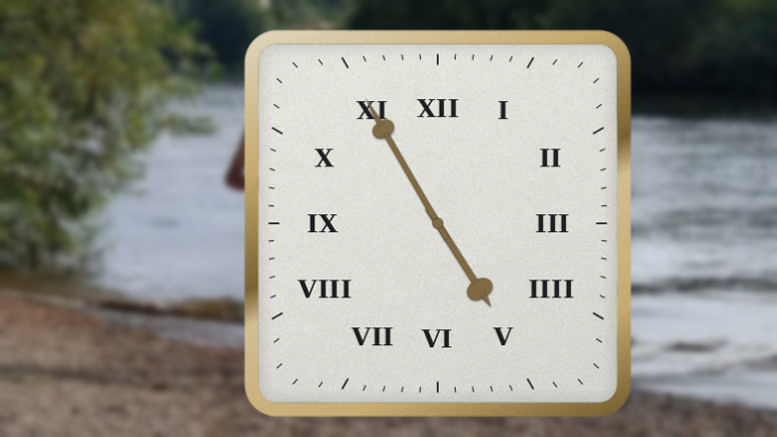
4:55
